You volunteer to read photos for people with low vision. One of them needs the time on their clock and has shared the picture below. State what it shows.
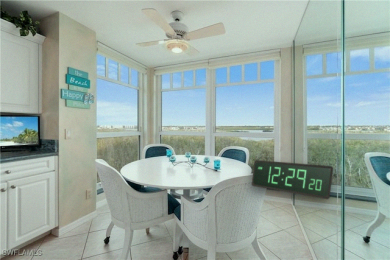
12:29:20
